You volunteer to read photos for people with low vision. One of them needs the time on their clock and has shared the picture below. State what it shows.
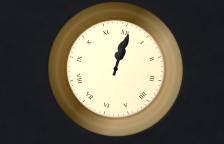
12:01
